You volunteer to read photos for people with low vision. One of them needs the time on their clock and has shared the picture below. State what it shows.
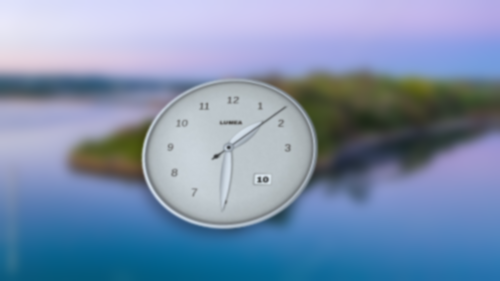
1:30:08
